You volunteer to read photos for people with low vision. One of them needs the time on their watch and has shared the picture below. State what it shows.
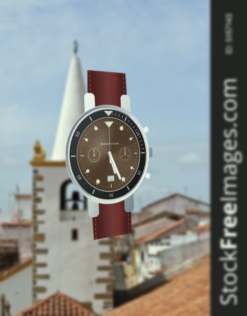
5:26
